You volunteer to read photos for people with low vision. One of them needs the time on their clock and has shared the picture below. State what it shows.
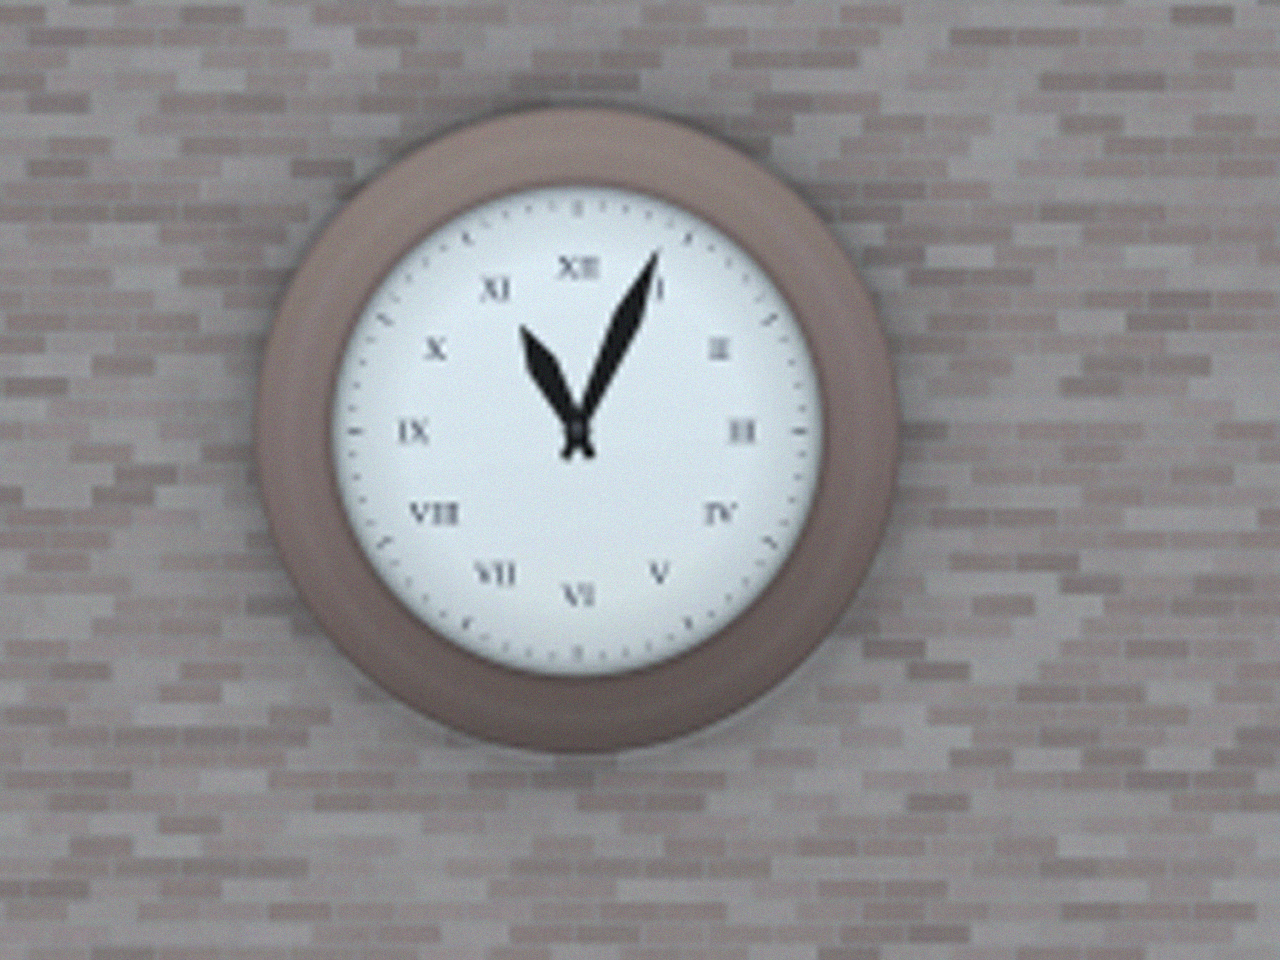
11:04
